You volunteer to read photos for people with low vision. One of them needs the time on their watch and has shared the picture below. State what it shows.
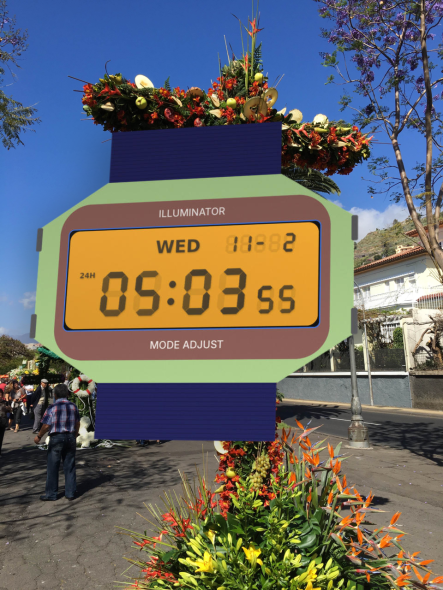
5:03:55
